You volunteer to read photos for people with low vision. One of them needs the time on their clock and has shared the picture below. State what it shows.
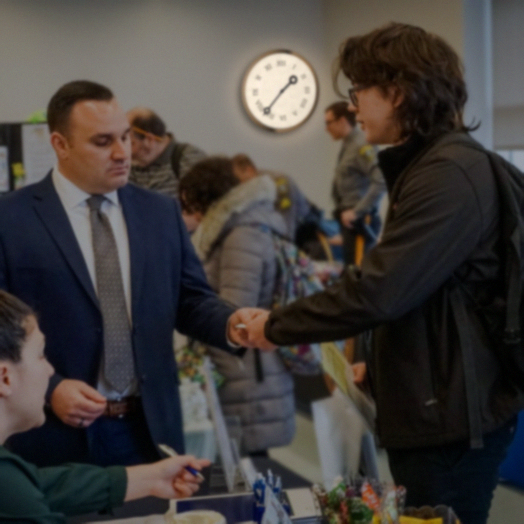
1:37
